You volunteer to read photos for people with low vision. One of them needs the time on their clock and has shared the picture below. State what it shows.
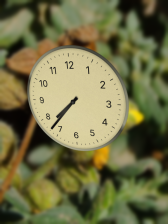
7:37
